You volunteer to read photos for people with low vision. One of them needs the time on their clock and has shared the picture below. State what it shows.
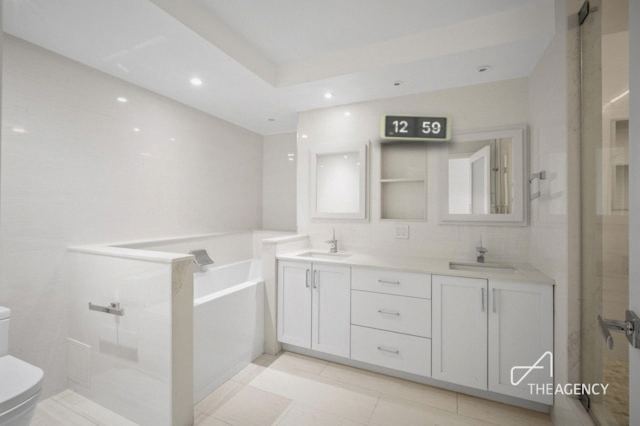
12:59
